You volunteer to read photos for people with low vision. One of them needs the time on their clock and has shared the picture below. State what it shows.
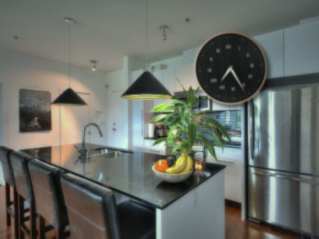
7:26
